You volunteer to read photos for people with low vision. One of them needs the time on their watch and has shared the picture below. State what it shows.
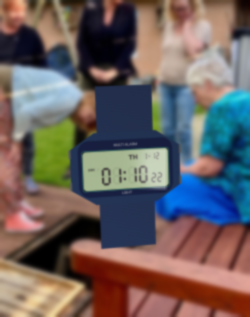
1:10
